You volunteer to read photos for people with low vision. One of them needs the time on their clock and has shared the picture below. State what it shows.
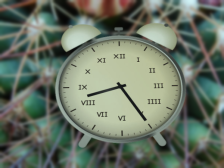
8:25
